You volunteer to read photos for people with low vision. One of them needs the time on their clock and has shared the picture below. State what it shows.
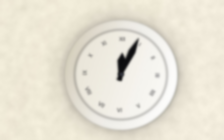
12:04
